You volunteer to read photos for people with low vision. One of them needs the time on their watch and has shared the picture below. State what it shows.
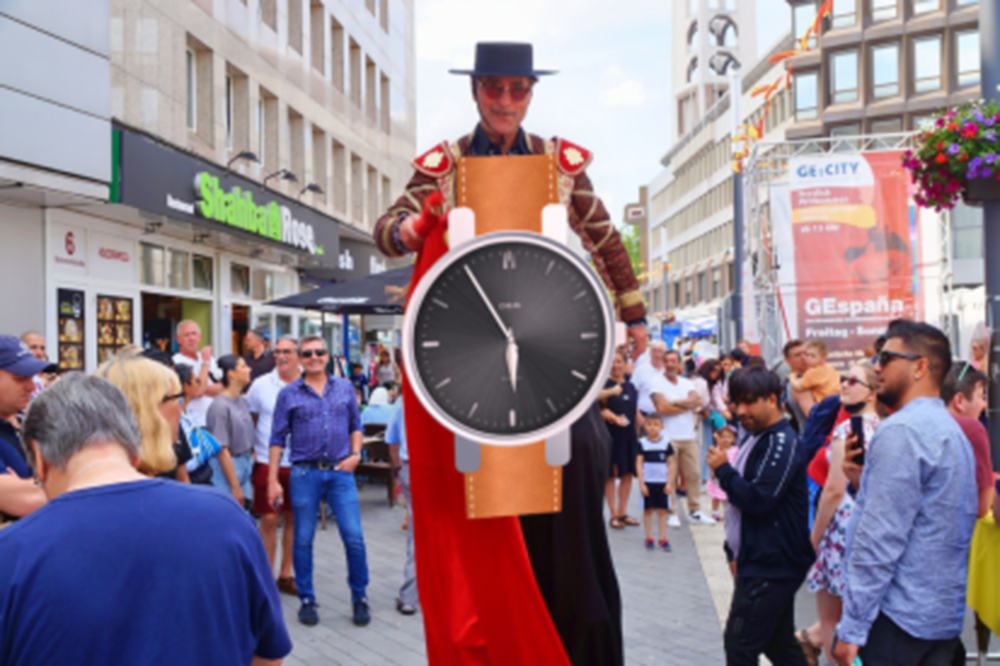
5:55
